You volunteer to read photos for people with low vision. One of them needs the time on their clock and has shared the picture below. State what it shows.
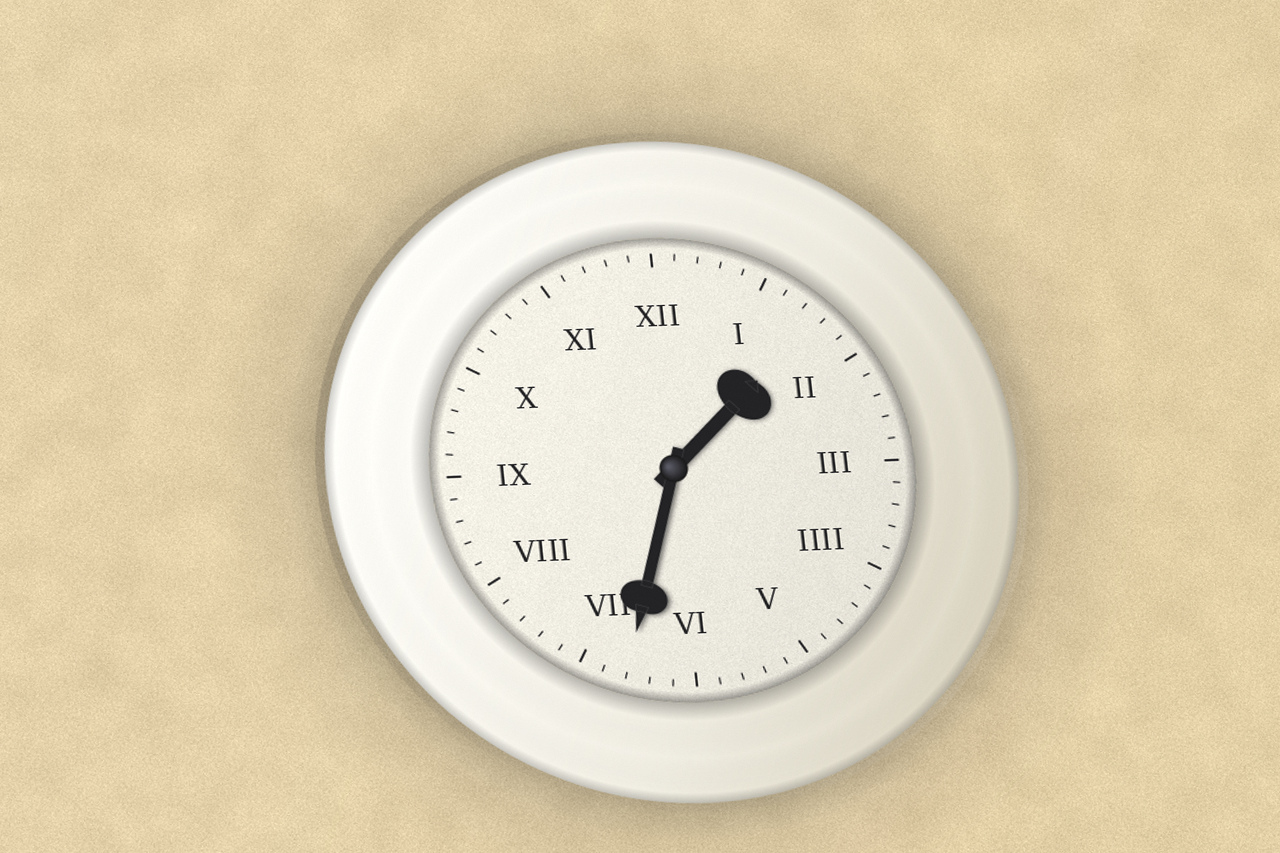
1:33
